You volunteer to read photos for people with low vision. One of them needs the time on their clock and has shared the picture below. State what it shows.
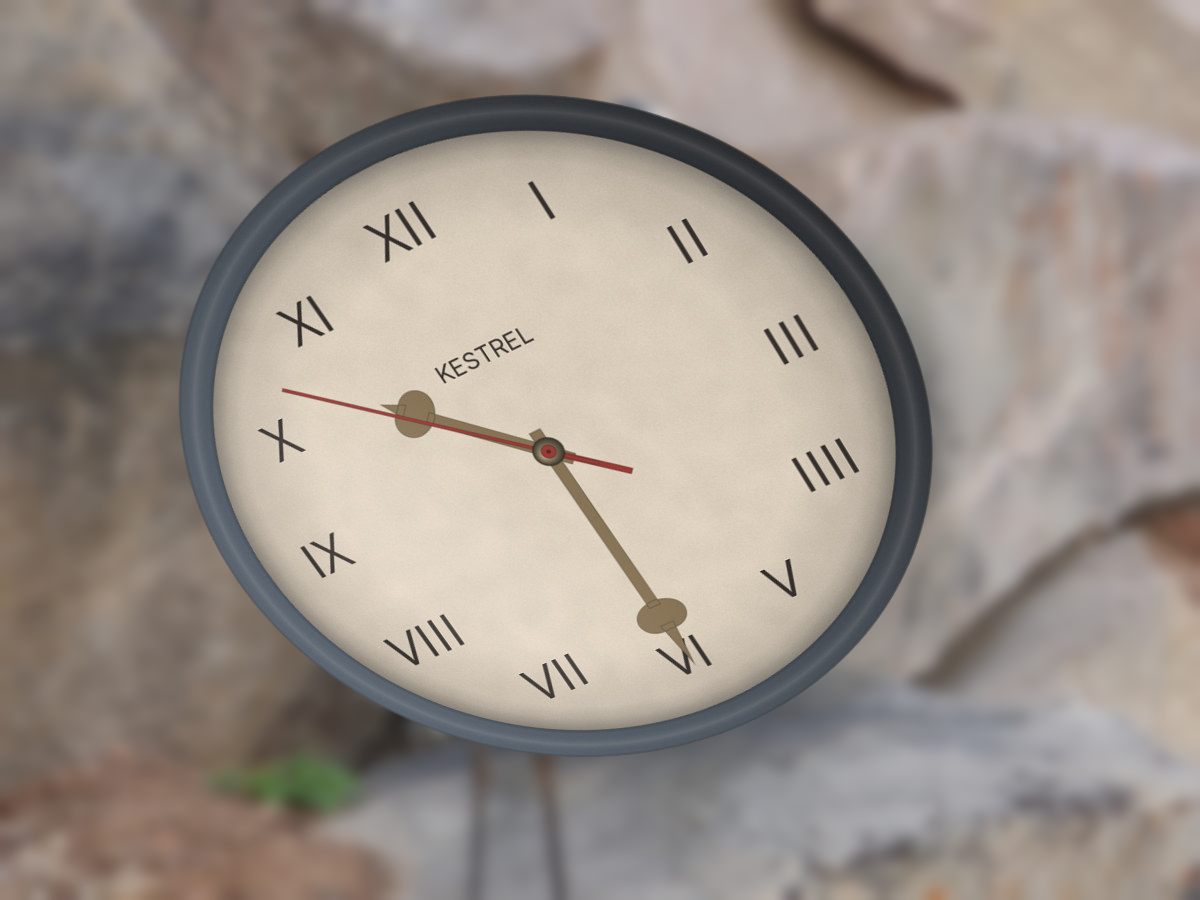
10:29:52
